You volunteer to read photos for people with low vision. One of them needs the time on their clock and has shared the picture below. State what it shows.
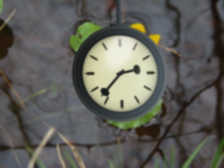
2:37
